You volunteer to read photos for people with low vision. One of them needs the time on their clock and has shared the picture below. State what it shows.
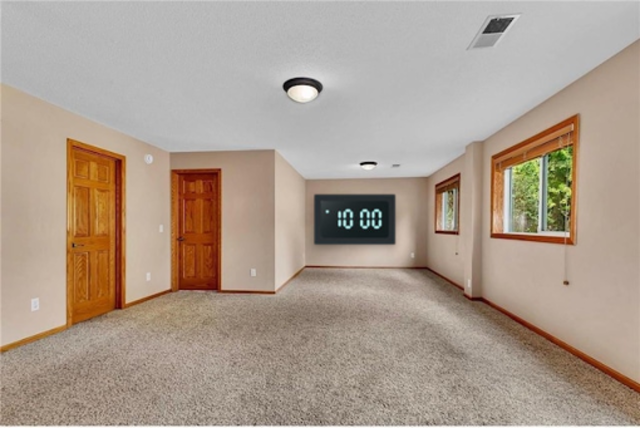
10:00
